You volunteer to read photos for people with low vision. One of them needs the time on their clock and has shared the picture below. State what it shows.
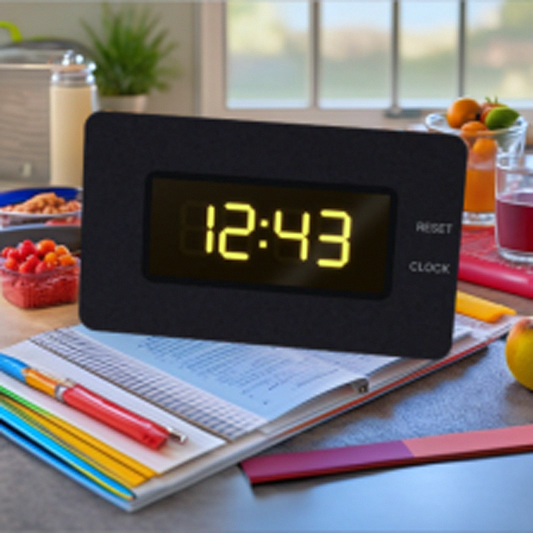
12:43
